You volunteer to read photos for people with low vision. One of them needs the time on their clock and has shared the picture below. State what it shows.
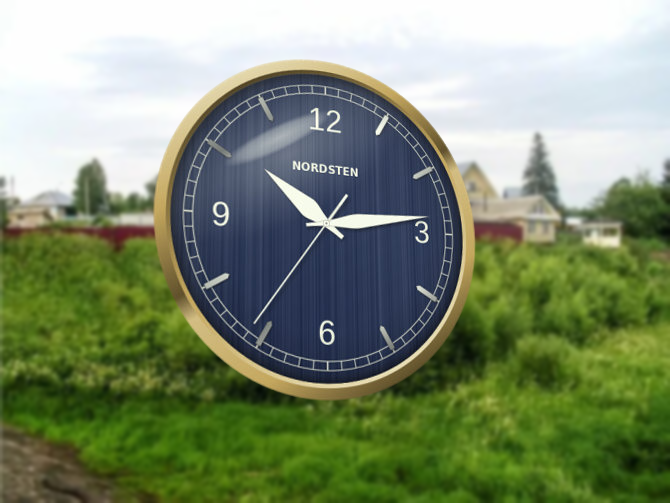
10:13:36
